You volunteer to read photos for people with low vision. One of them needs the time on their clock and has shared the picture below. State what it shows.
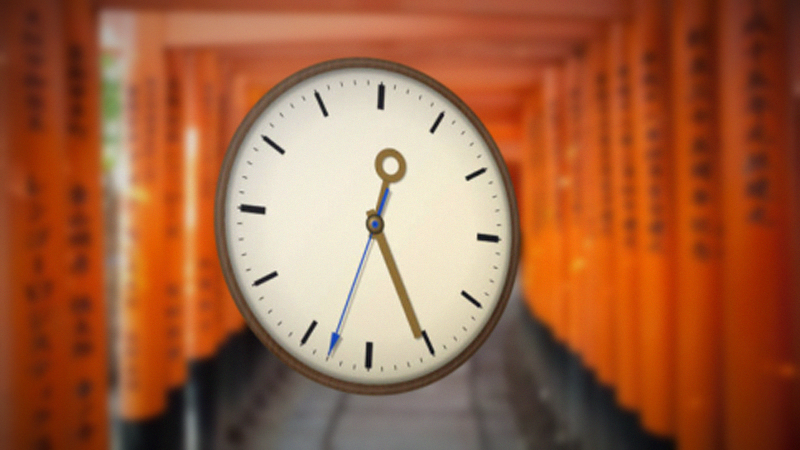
12:25:33
